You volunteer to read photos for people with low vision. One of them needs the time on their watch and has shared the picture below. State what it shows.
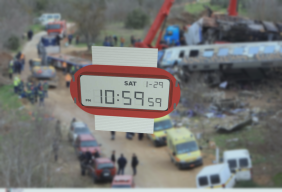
10:59:59
